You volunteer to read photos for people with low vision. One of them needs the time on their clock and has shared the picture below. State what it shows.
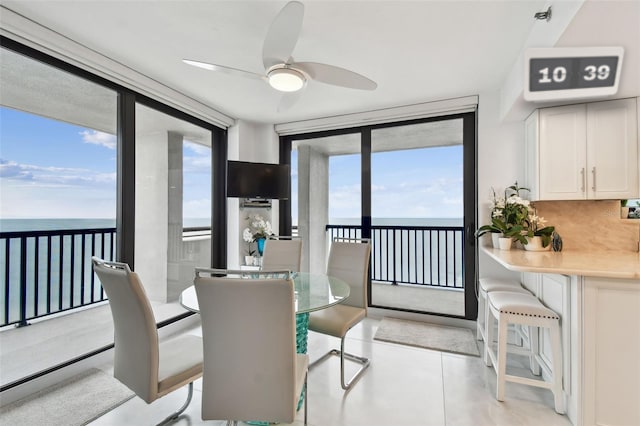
10:39
